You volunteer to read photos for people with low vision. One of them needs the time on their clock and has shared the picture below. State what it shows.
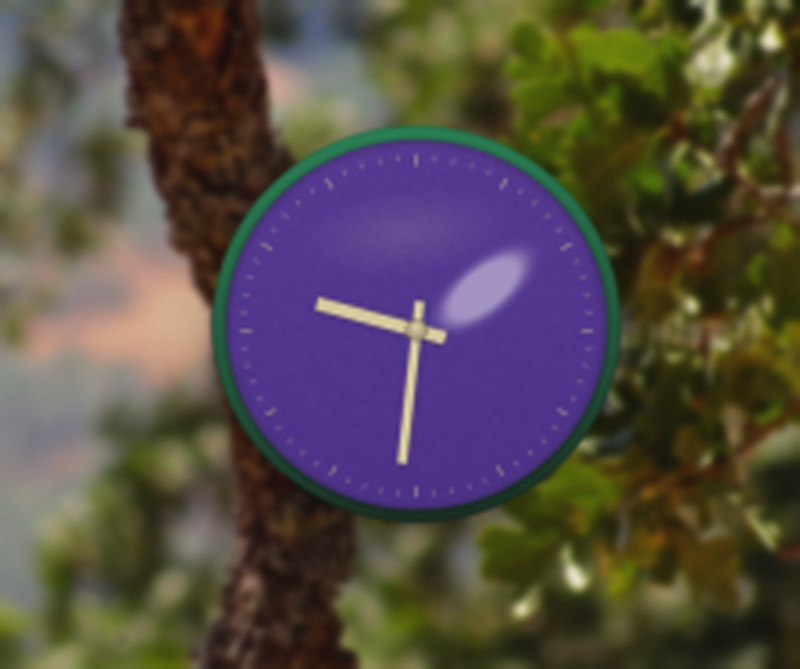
9:31
